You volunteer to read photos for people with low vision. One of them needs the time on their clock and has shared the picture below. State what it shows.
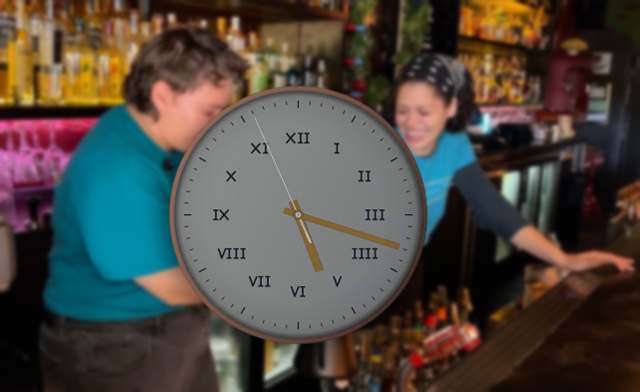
5:17:56
